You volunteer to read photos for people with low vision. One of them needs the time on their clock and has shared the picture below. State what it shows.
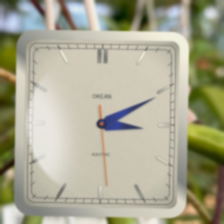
3:10:29
